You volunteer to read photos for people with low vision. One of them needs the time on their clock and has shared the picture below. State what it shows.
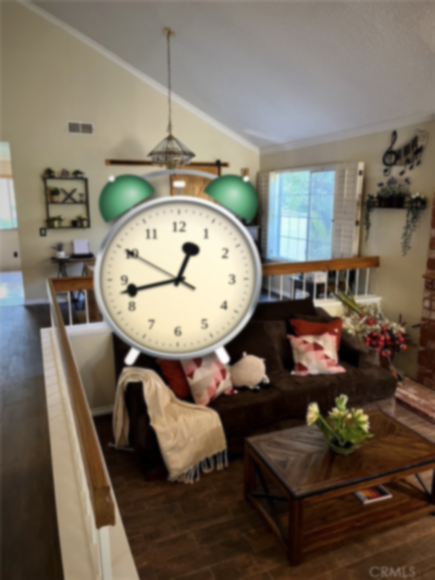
12:42:50
